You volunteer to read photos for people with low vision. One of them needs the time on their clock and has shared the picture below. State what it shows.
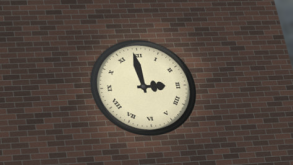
2:59
